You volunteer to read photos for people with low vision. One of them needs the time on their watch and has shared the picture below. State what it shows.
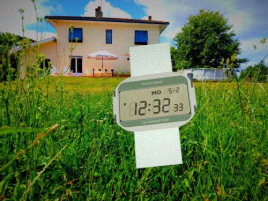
12:32:33
